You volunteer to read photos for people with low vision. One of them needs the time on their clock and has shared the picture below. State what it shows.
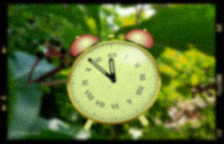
11:53
